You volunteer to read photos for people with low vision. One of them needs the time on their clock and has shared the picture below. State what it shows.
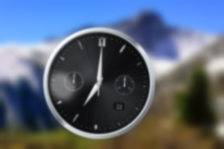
7:00
